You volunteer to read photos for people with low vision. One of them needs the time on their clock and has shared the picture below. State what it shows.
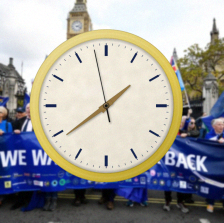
1:38:58
